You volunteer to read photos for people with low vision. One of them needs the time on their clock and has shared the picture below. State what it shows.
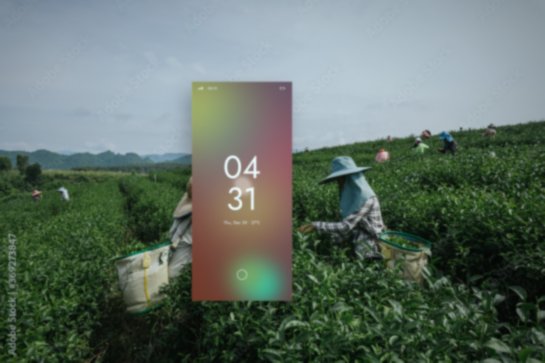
4:31
